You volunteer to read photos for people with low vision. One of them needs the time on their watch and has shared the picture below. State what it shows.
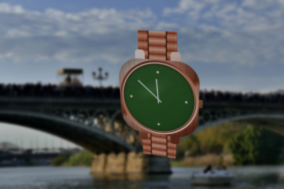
11:52
